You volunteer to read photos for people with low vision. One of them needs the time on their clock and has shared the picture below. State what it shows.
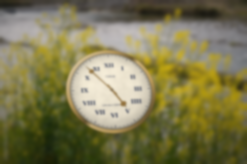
4:53
